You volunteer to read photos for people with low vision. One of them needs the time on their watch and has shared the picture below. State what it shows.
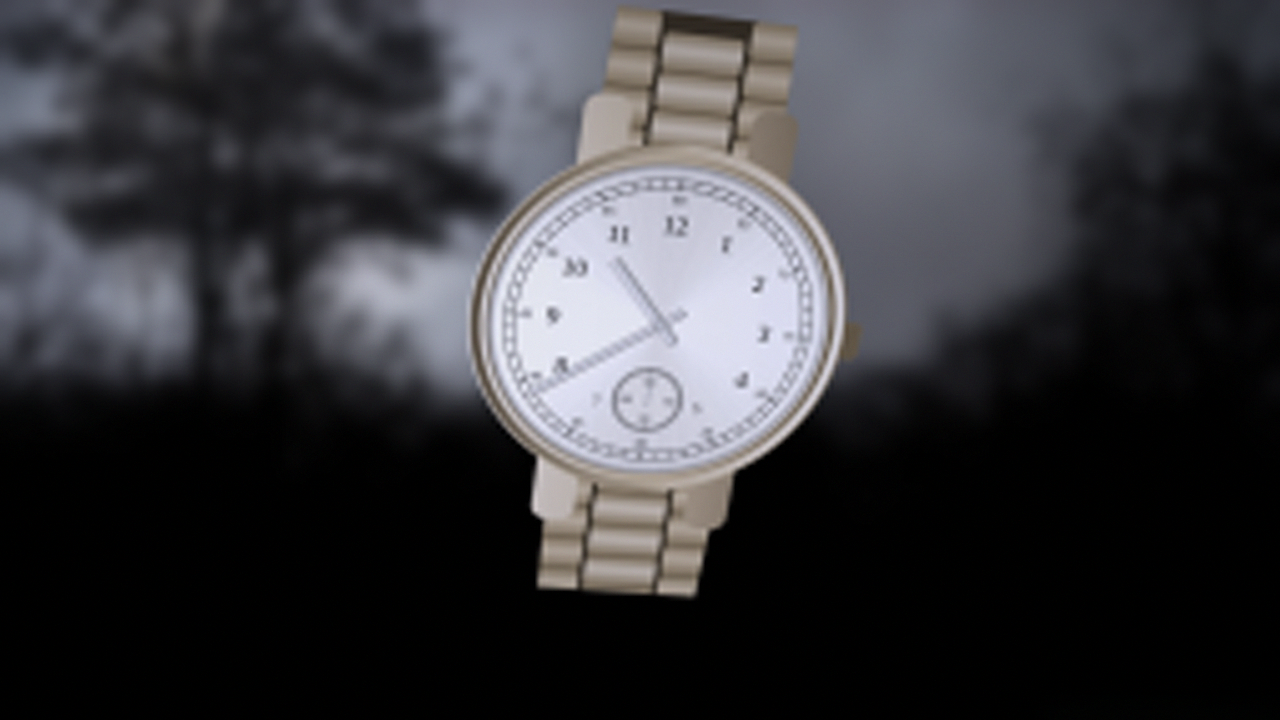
10:39
